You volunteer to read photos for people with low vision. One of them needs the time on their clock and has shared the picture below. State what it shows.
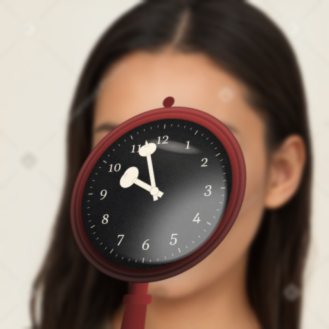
9:57
